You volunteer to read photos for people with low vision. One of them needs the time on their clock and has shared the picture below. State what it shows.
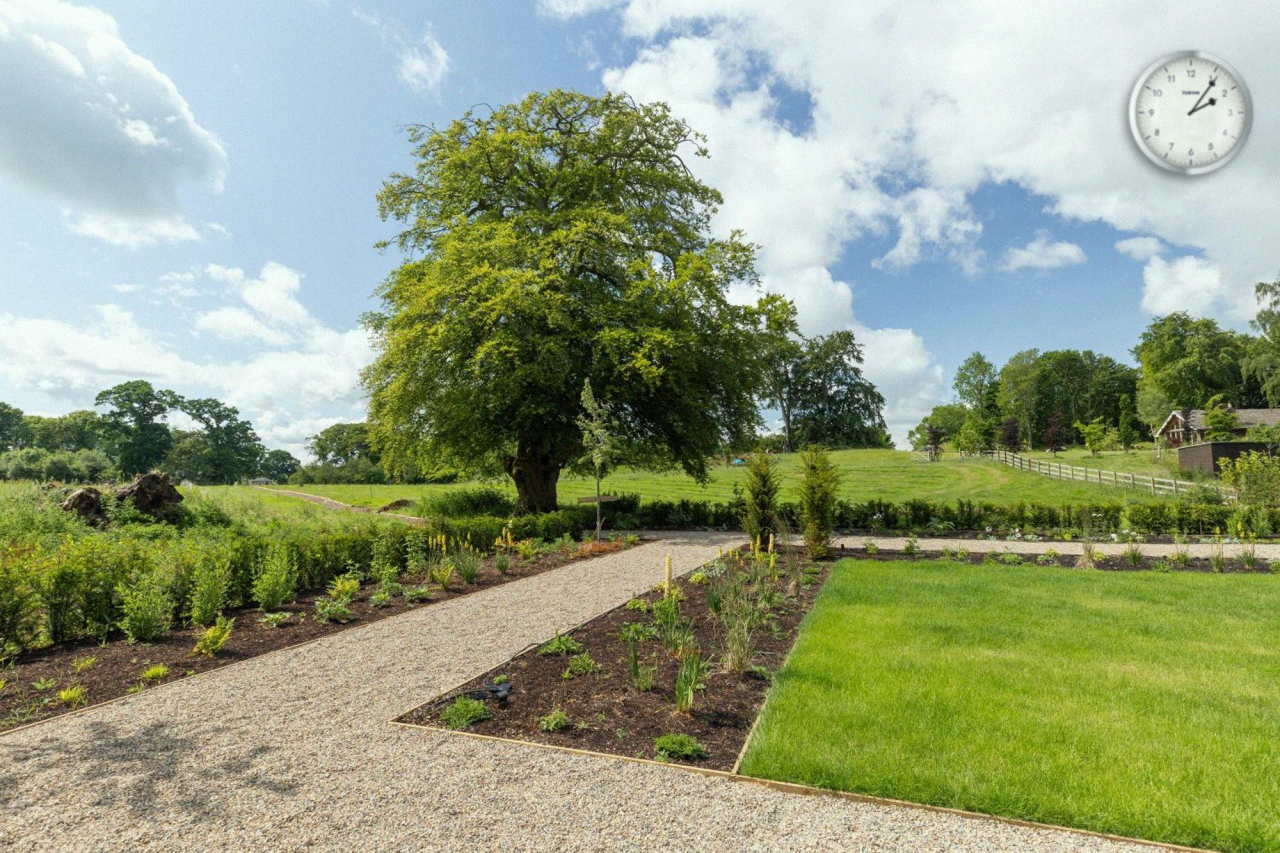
2:06
